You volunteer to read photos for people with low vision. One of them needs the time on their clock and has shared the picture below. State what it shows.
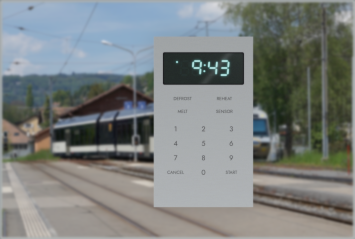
9:43
